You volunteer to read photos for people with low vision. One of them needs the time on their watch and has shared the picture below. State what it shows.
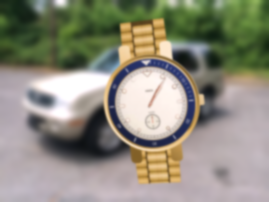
1:06
